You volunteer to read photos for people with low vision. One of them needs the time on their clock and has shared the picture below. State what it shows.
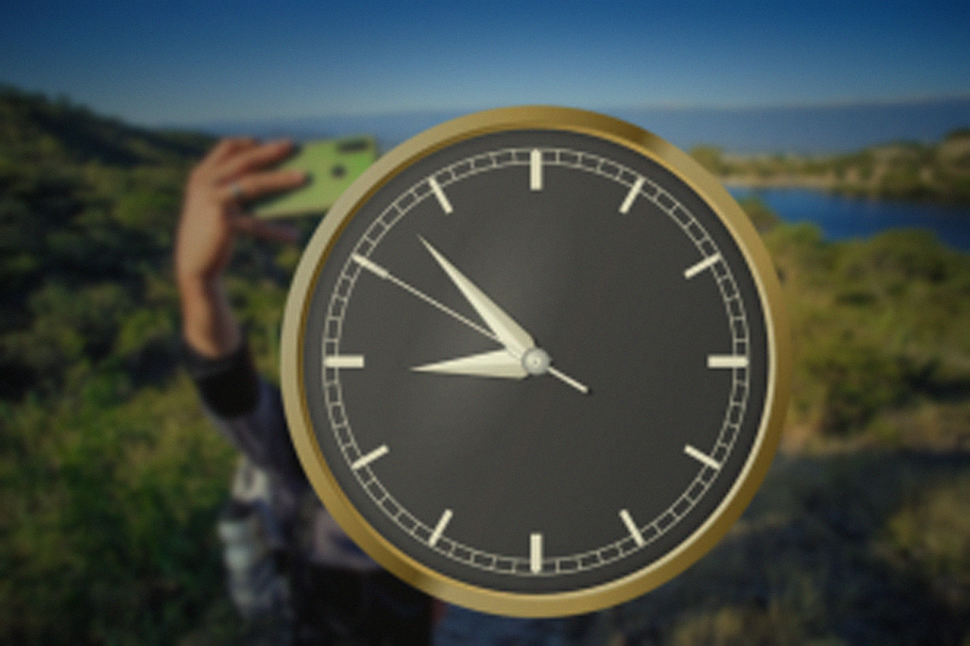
8:52:50
